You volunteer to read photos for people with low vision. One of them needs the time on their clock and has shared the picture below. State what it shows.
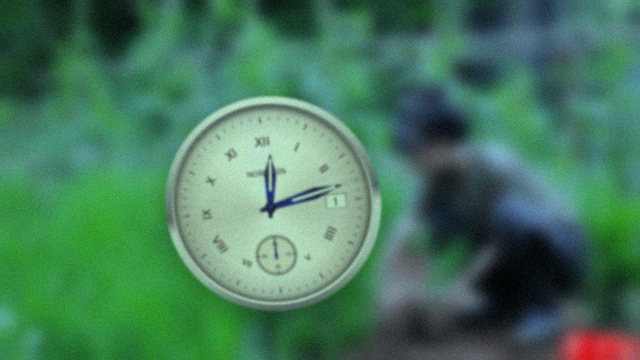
12:13
